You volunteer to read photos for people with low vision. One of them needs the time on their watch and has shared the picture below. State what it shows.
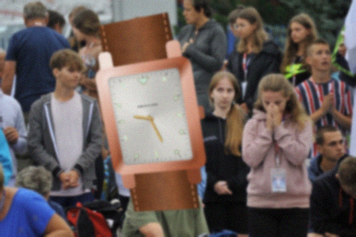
9:27
